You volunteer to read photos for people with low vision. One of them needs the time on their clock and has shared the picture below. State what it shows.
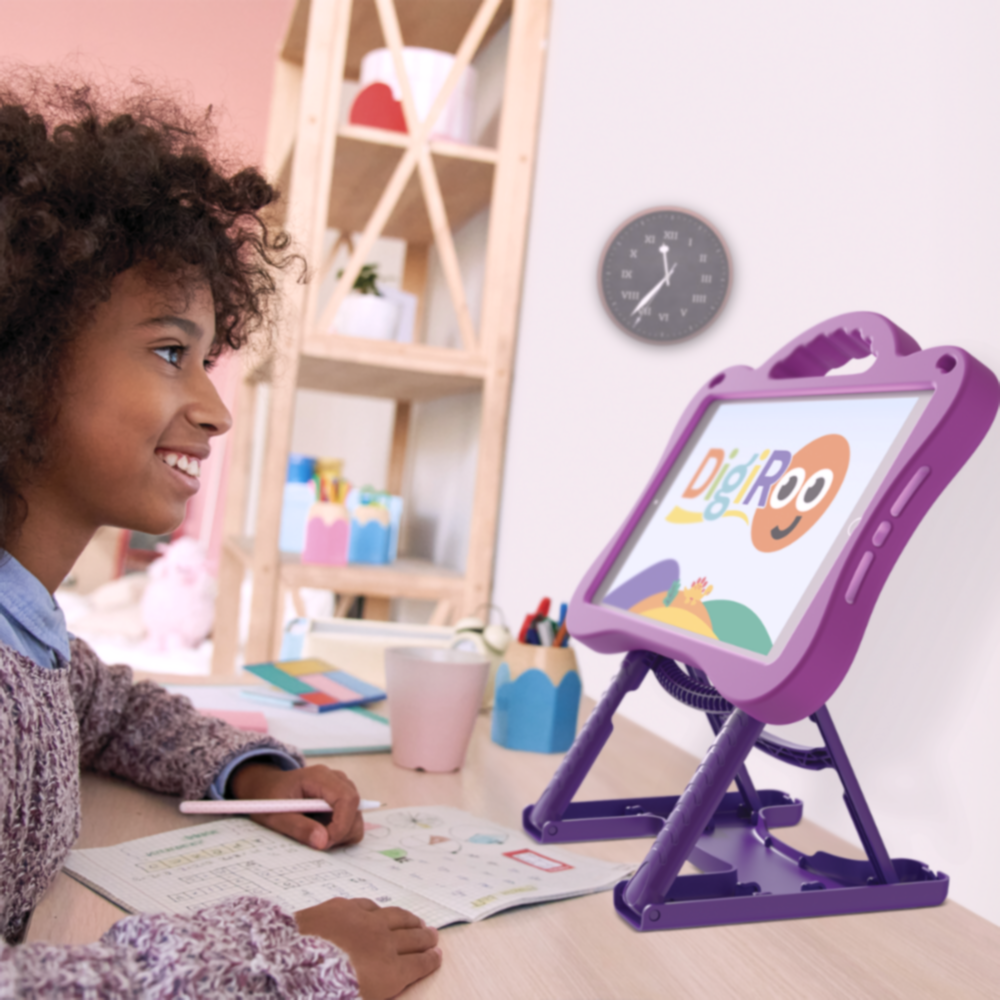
11:36:35
